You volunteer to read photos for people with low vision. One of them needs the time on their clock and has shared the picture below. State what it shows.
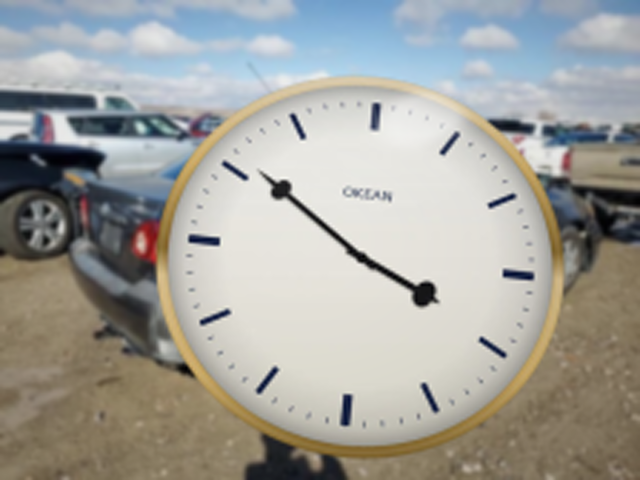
3:51
